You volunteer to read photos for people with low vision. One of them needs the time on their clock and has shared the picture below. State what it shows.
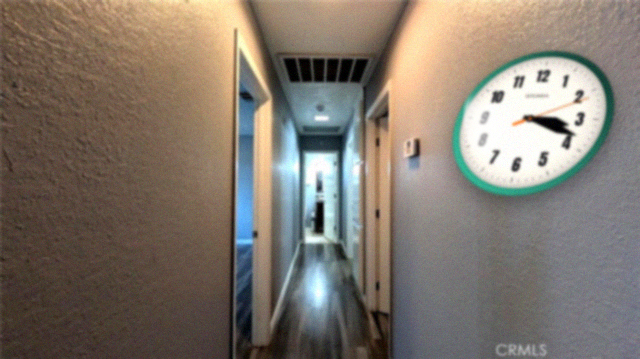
3:18:11
